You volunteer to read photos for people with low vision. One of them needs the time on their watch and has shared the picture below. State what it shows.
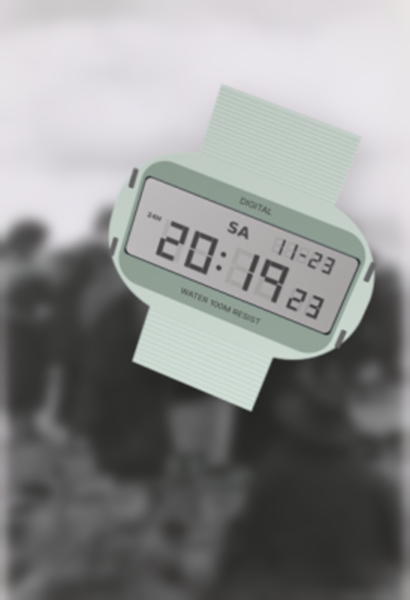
20:19:23
